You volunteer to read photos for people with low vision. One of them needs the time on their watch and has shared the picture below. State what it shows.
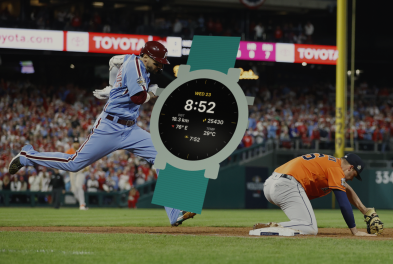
8:52
